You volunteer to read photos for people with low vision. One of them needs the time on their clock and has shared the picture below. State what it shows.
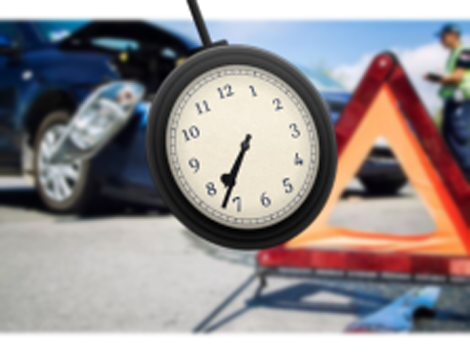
7:37
